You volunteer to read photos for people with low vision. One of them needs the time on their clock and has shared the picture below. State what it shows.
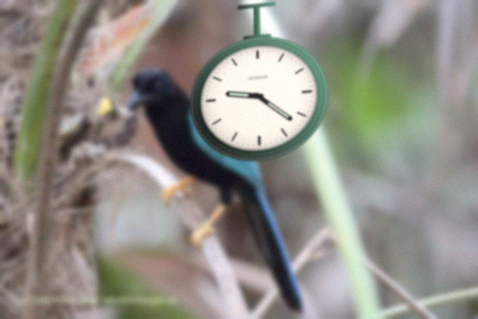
9:22
